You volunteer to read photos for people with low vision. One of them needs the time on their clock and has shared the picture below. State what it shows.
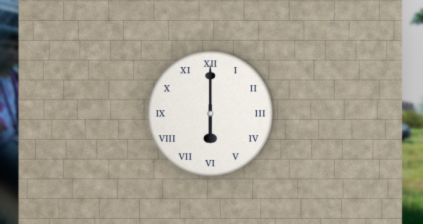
6:00
